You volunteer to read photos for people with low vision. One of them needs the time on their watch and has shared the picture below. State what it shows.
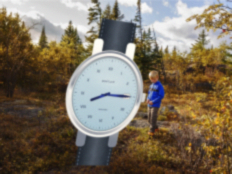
8:15
